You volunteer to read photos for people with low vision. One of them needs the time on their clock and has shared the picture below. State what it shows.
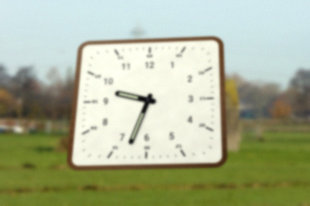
9:33
